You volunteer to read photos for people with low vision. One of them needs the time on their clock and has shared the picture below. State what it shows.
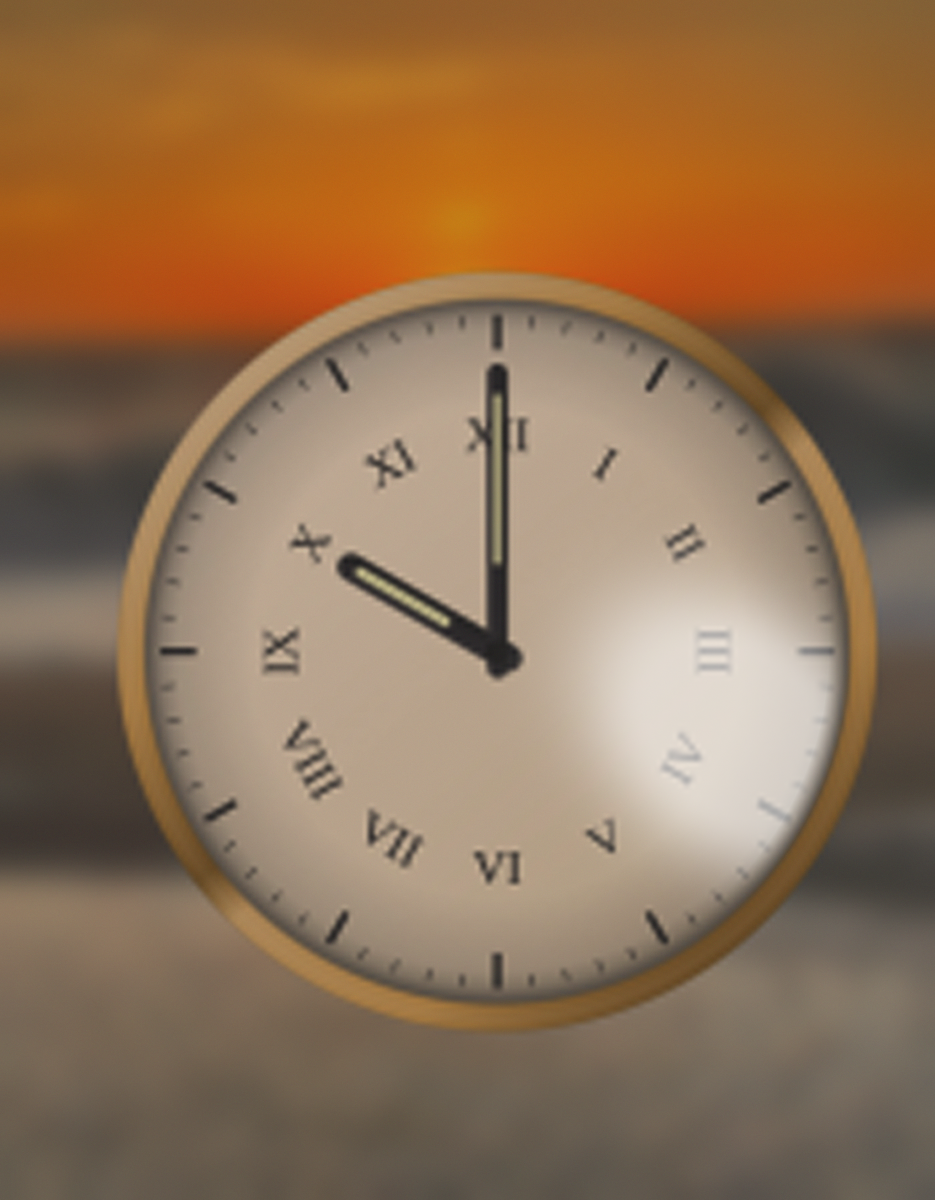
10:00
